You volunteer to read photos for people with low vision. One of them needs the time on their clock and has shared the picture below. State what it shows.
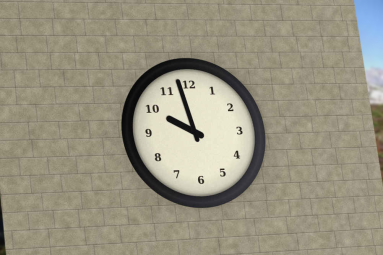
9:58
